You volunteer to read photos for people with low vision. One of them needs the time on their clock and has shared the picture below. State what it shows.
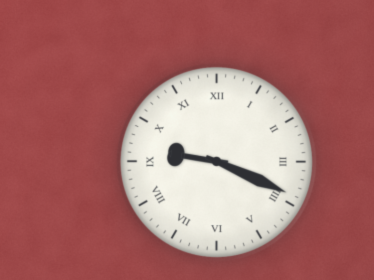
9:19
